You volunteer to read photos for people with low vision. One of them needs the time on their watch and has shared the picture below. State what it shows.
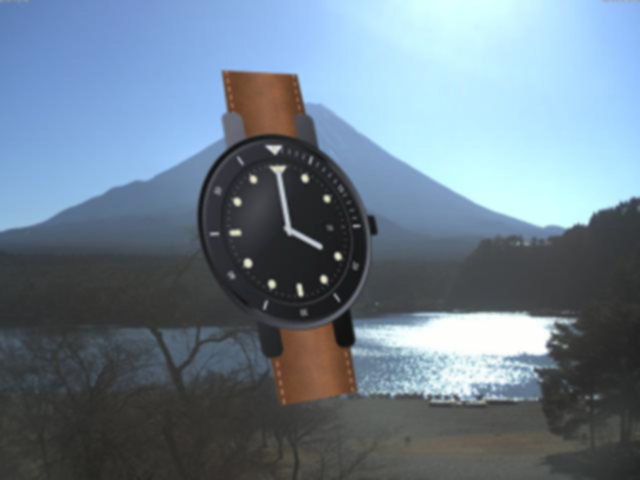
4:00
